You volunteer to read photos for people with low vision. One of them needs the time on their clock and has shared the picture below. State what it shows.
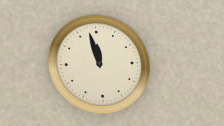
11:58
